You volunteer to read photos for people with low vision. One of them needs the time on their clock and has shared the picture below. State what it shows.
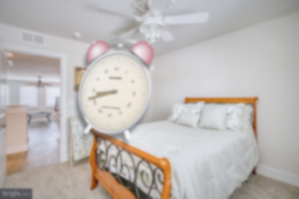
8:42
